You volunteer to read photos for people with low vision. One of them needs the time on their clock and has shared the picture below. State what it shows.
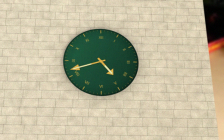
4:42
